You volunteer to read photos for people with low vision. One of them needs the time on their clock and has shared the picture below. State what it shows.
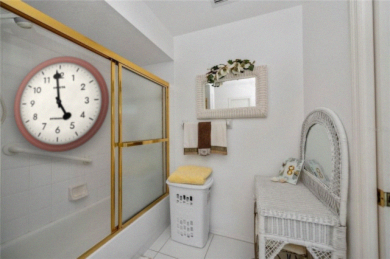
4:59
